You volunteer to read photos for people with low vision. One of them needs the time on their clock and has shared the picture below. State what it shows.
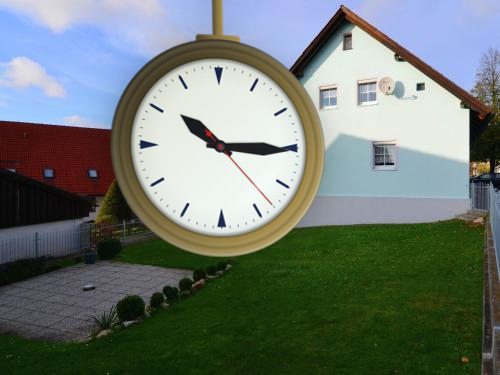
10:15:23
